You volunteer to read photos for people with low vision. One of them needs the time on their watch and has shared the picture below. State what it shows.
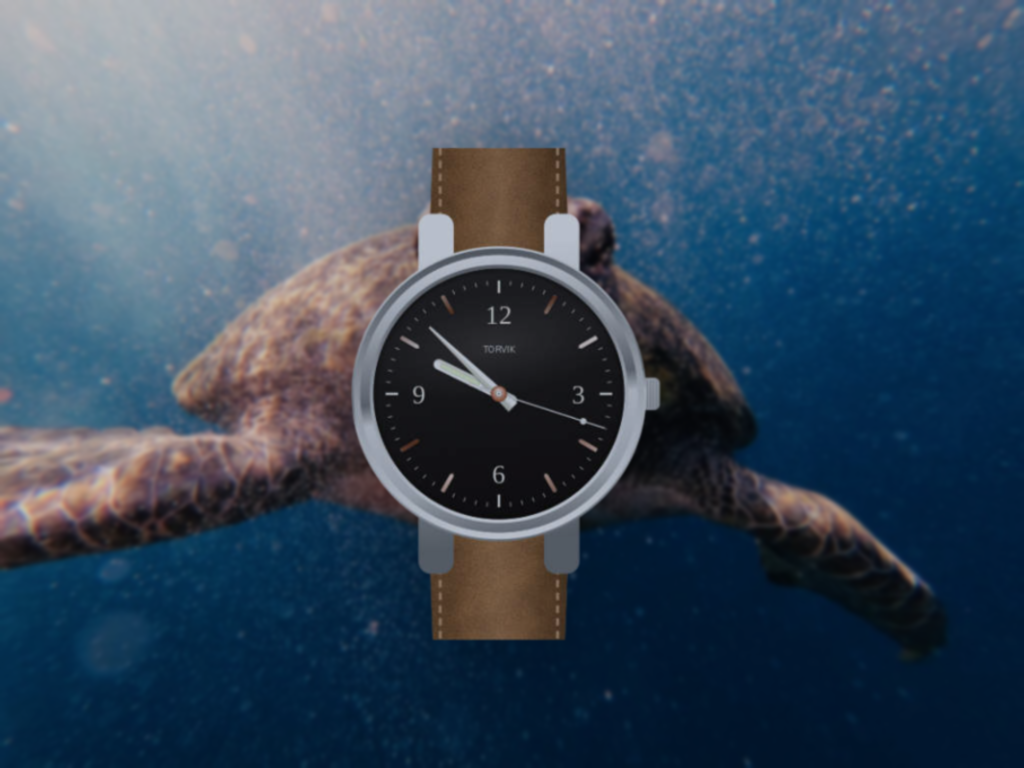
9:52:18
